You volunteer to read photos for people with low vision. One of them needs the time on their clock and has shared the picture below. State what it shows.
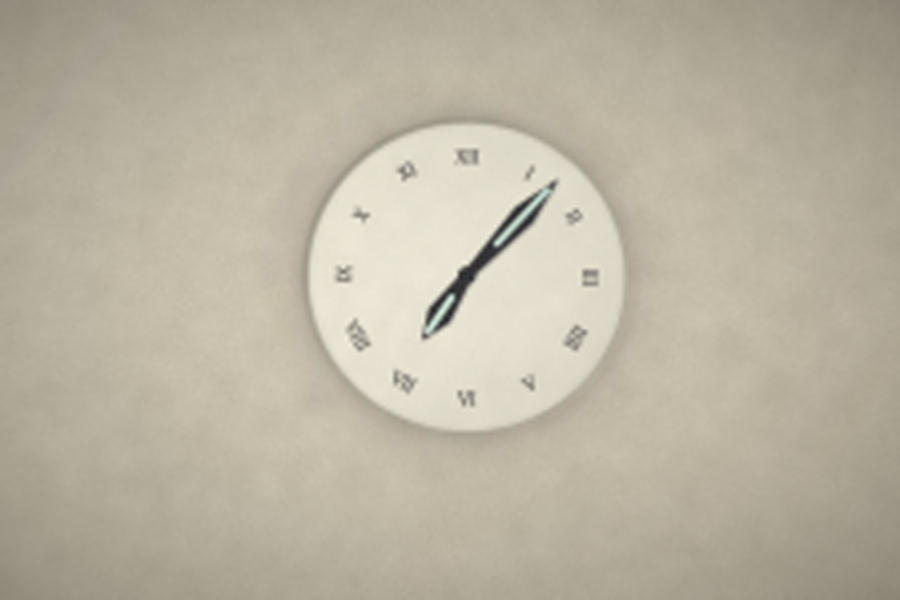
7:07
